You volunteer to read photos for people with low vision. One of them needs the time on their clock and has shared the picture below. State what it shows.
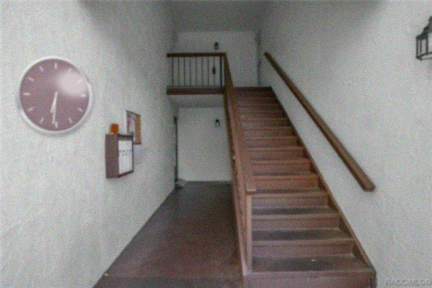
6:31
